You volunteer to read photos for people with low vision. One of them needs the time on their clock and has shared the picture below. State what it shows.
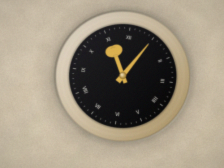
11:05
